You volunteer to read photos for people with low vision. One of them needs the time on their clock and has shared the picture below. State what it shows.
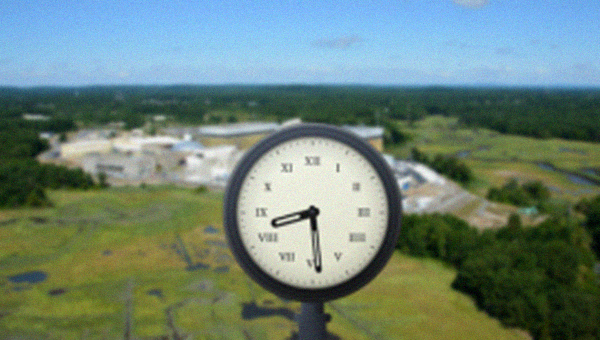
8:29
